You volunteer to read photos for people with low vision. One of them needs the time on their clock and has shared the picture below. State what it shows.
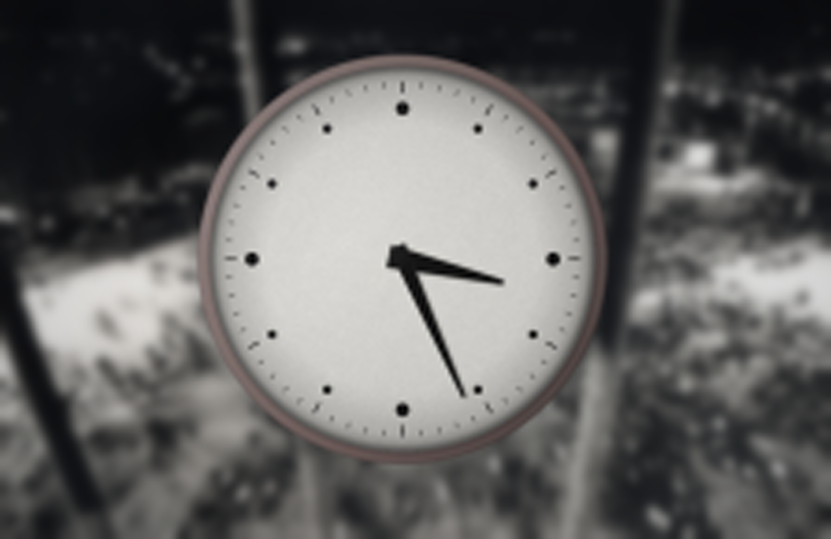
3:26
